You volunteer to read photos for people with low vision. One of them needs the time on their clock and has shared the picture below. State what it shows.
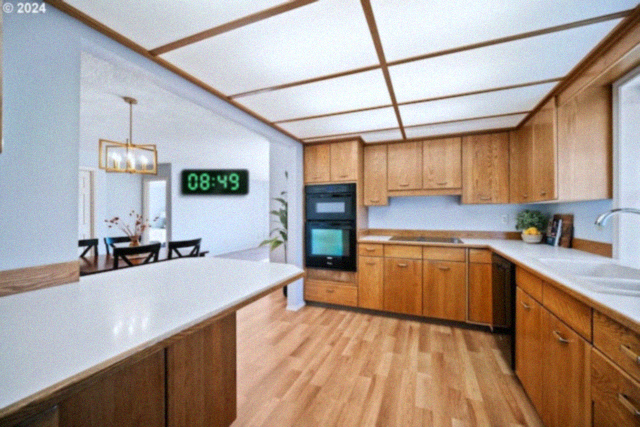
8:49
